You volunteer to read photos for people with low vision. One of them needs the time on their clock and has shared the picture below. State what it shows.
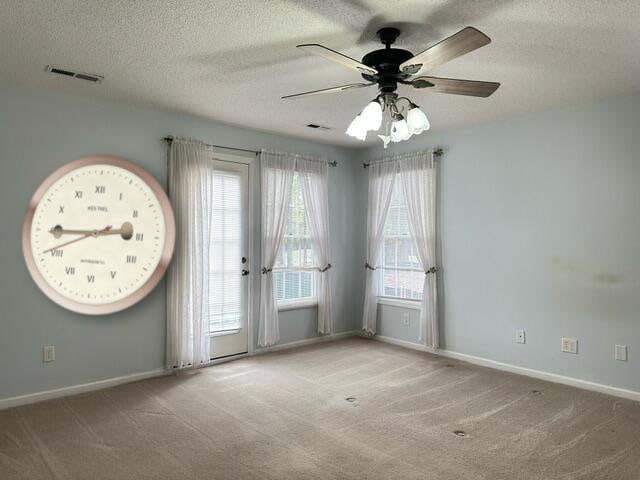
2:44:41
